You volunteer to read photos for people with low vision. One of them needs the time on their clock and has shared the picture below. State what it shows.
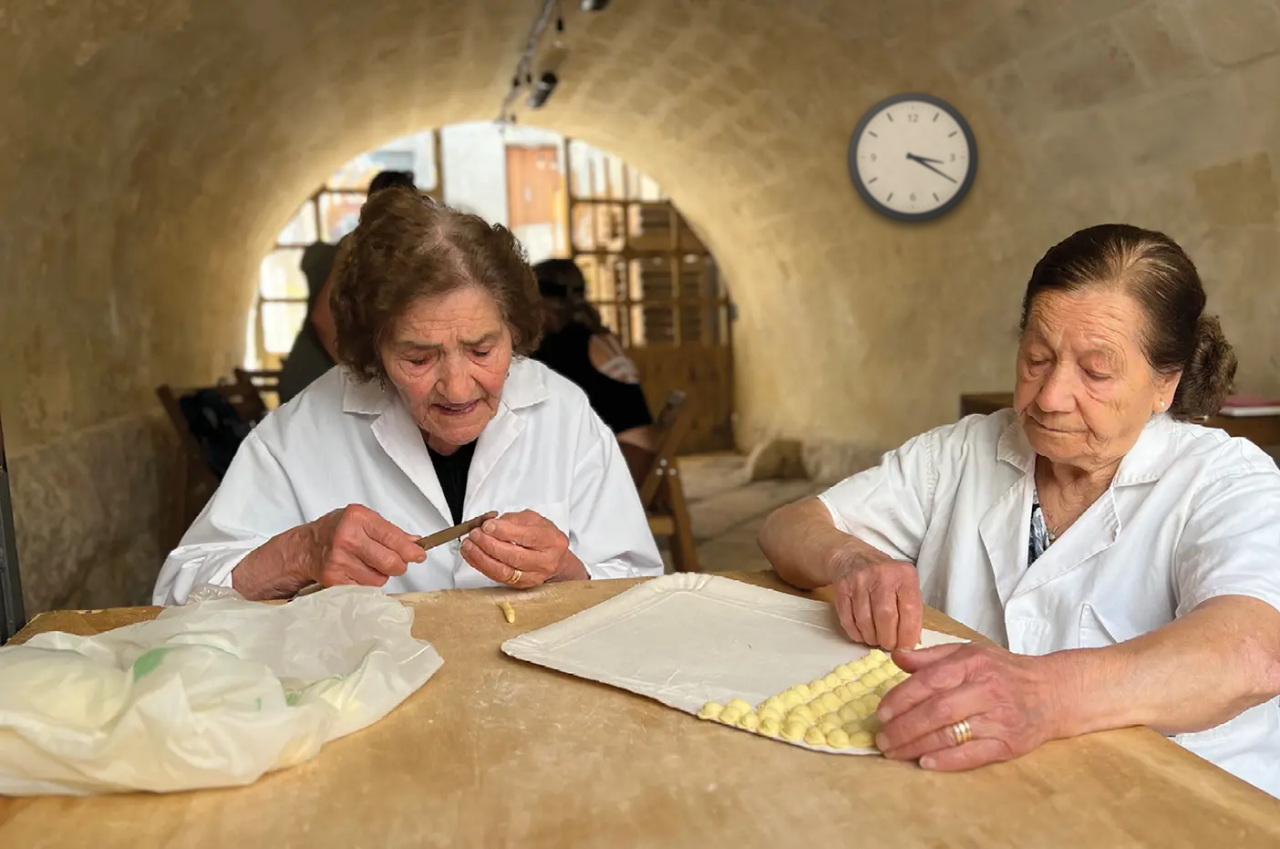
3:20
